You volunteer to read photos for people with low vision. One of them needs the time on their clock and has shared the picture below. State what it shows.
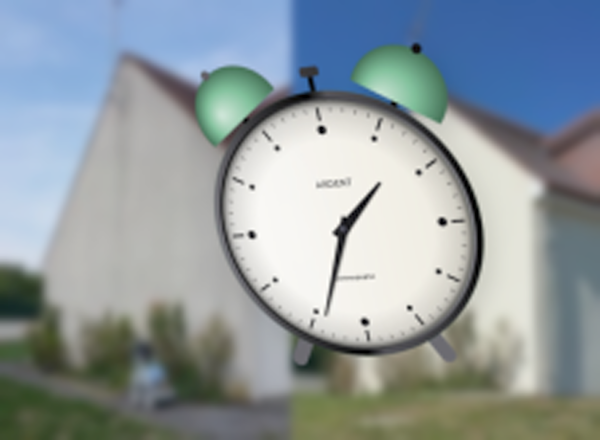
1:34
